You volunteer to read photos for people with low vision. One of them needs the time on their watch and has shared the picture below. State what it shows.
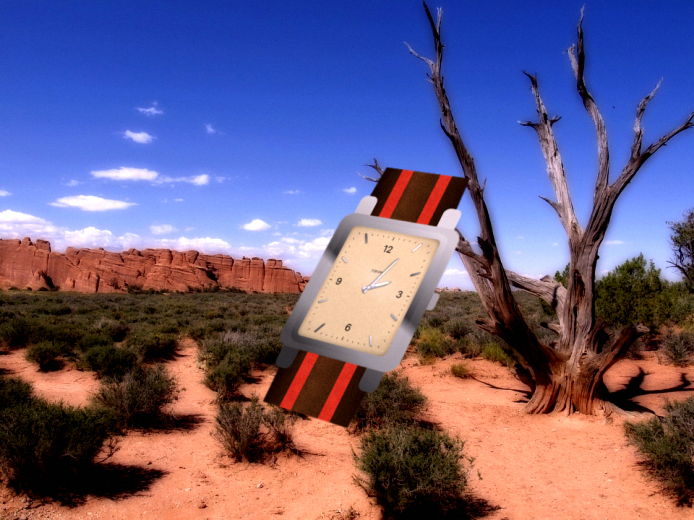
2:04
